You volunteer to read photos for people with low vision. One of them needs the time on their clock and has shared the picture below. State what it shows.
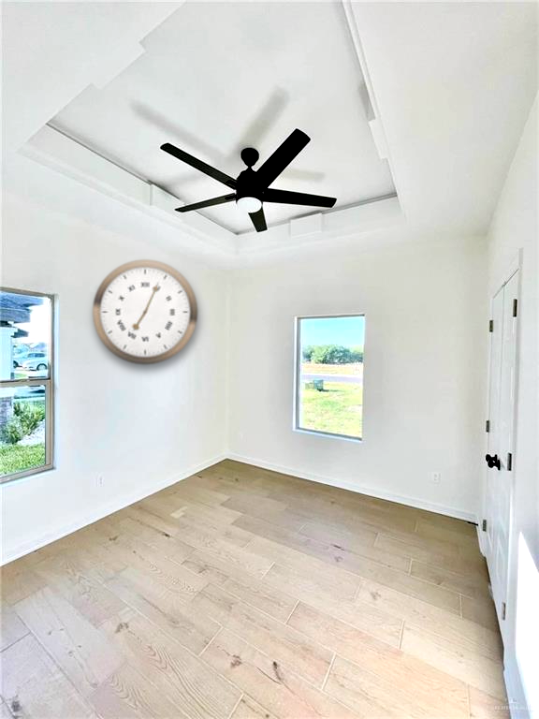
7:04
